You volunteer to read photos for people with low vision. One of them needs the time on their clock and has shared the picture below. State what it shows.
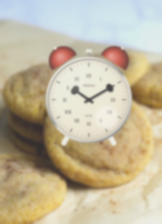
10:10
